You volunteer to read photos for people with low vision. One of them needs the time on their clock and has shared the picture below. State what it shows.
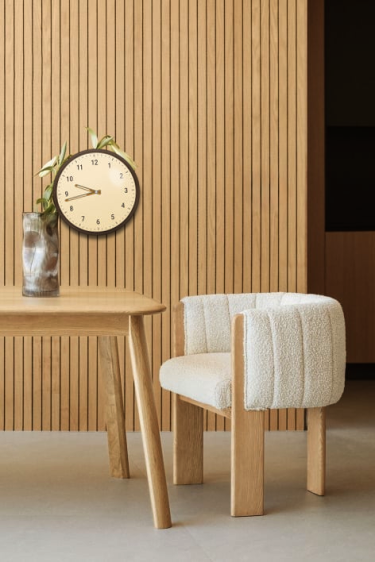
9:43
